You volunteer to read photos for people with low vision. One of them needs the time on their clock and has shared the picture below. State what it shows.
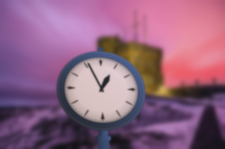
12:56
